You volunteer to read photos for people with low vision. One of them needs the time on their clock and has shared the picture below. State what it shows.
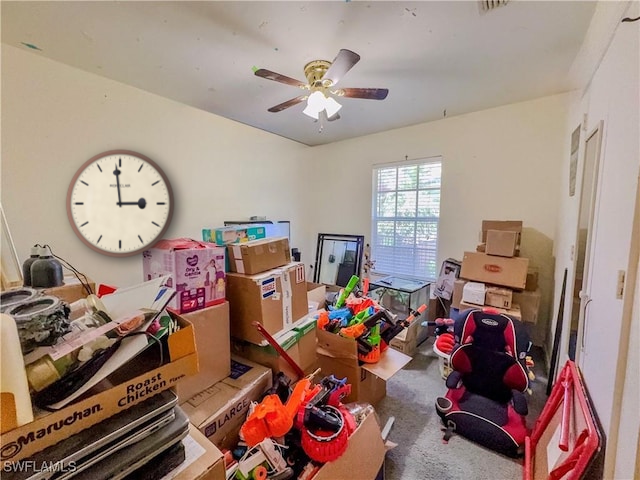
2:59
